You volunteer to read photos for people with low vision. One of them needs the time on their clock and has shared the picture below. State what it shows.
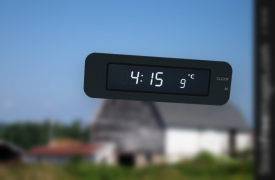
4:15
